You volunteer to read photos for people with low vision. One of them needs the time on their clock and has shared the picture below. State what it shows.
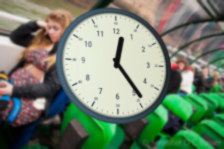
12:24
